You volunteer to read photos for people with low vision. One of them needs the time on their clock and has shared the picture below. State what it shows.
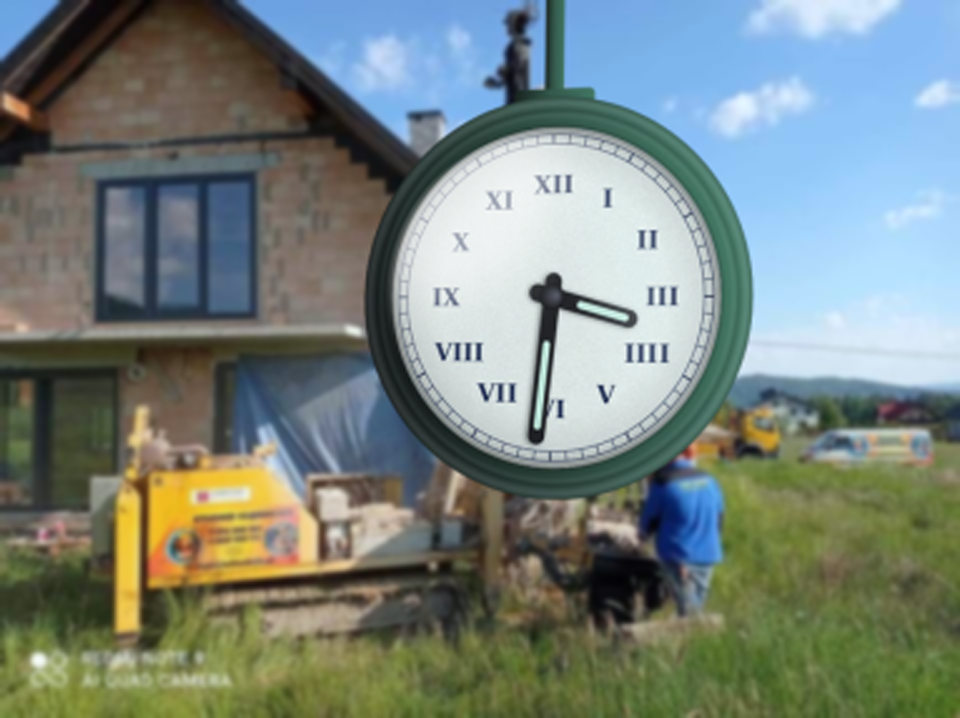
3:31
